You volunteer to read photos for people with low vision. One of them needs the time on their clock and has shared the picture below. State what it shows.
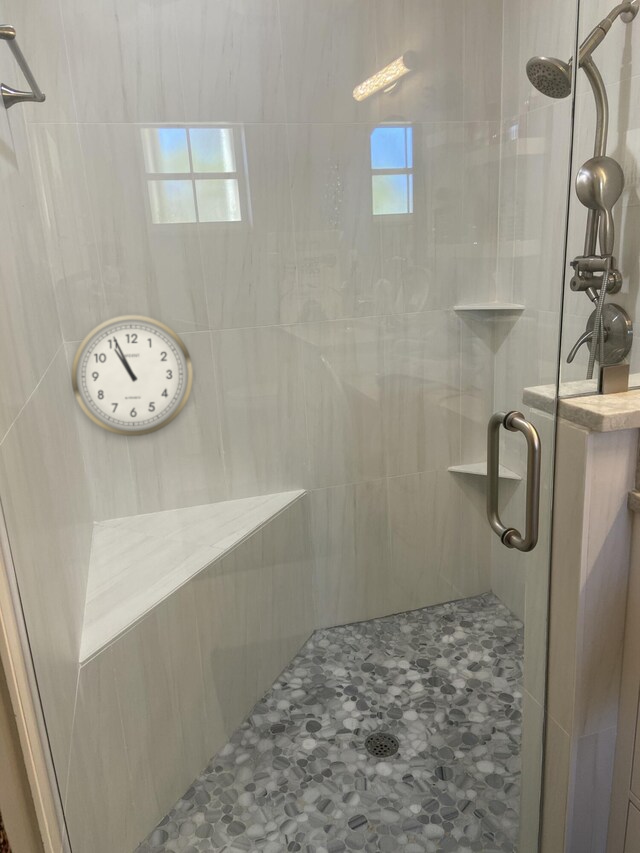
10:56
